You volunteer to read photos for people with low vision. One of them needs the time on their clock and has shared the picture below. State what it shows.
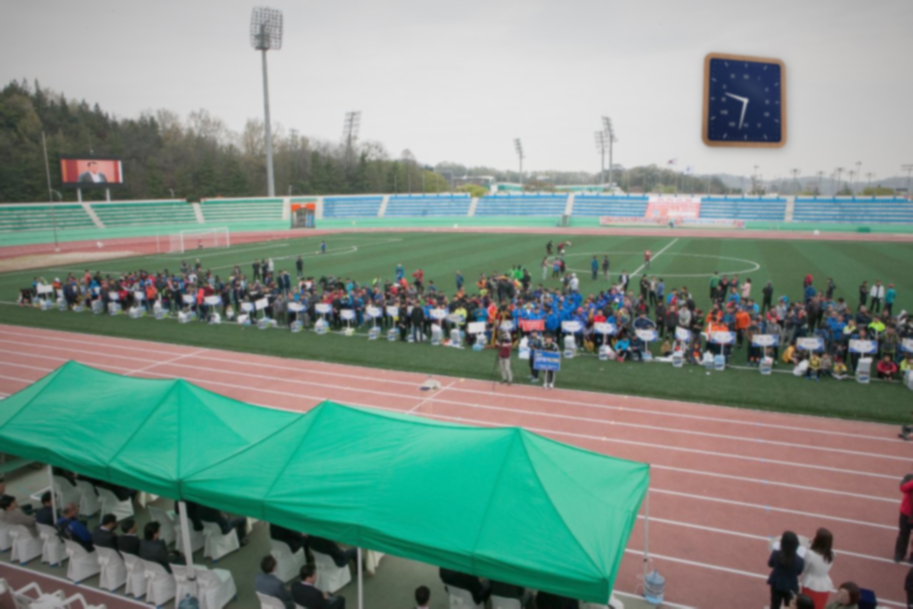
9:32
